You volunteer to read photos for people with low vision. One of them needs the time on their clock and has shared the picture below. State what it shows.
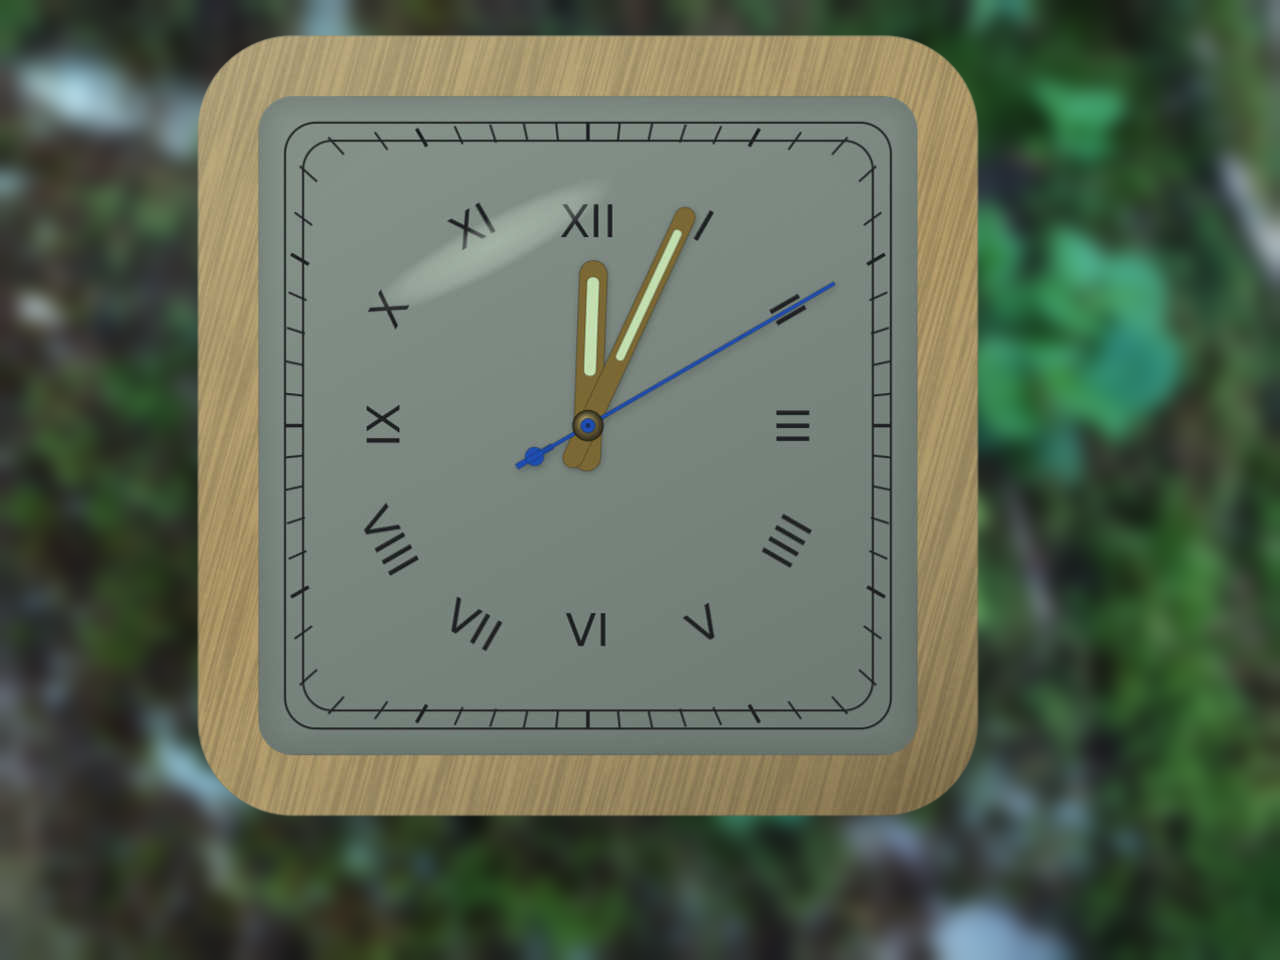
12:04:10
